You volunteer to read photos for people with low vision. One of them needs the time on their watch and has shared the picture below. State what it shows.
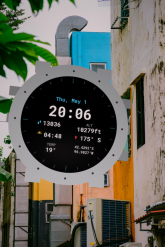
20:06
